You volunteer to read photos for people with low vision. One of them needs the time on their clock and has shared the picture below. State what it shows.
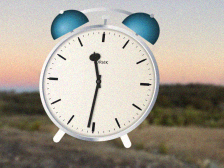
11:31
